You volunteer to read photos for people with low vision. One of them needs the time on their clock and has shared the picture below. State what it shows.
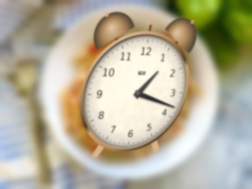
1:18
